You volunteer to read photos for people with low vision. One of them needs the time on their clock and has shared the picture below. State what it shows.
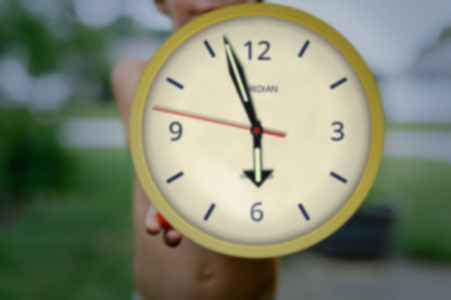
5:56:47
